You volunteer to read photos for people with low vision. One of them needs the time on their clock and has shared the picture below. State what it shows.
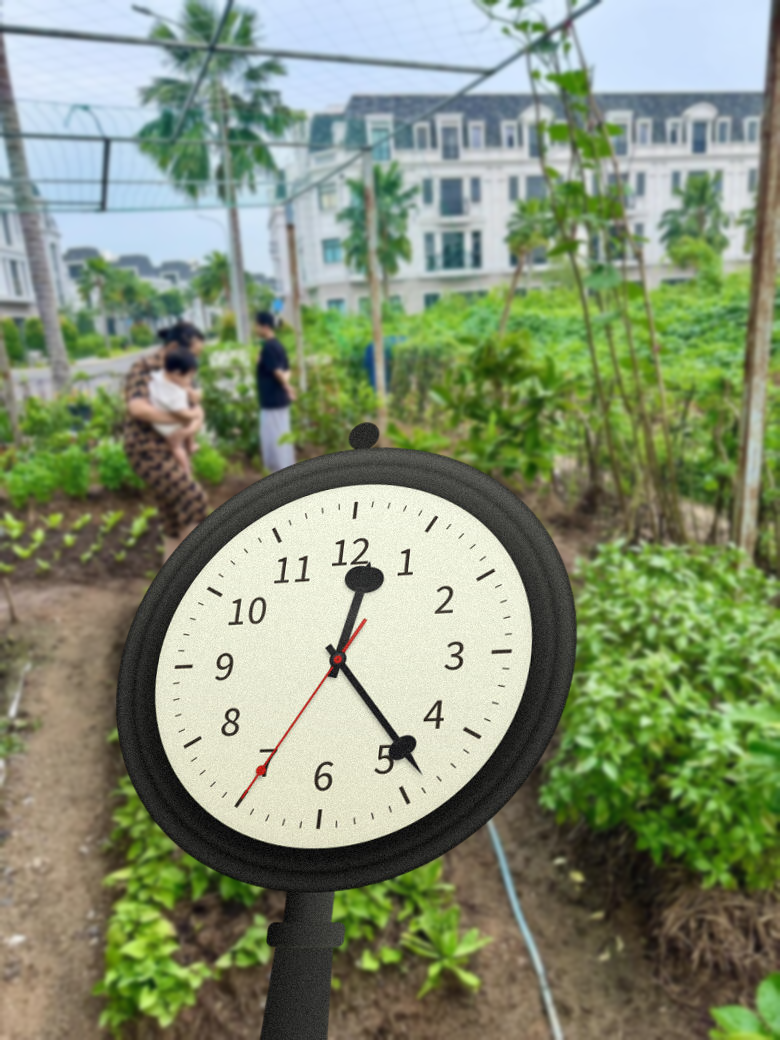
12:23:35
